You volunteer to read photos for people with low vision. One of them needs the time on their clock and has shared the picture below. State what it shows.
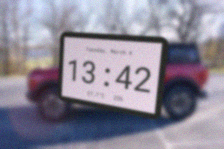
13:42
